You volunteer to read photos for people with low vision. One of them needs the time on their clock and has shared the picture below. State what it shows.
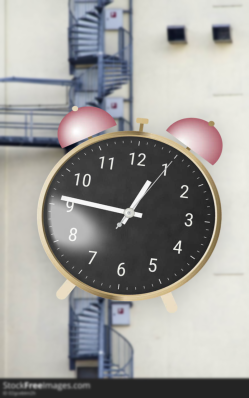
12:46:05
